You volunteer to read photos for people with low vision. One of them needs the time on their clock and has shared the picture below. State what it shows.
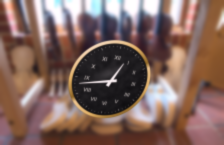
12:43
